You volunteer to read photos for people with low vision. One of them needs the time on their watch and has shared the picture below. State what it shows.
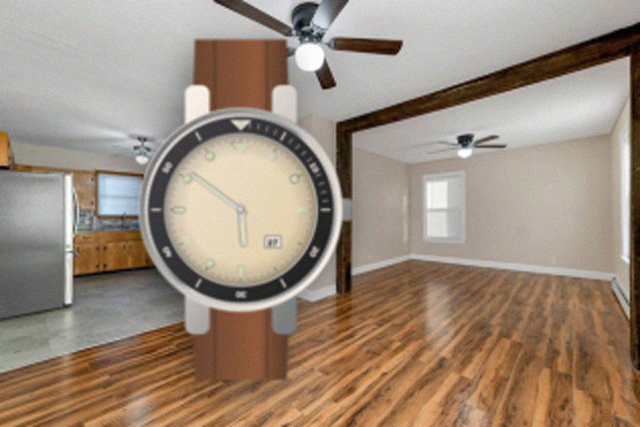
5:51
